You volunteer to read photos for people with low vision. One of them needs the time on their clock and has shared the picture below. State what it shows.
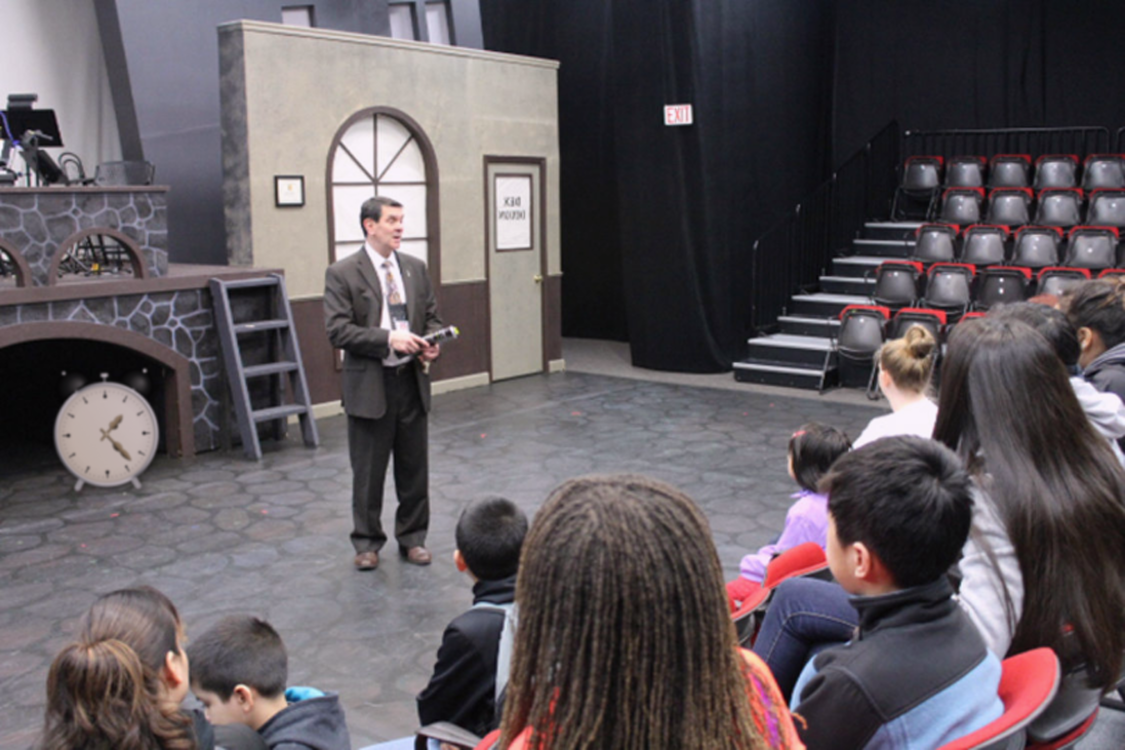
1:23
